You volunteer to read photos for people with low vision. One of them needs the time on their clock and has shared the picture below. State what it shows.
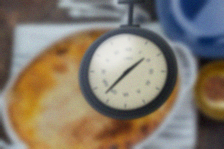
1:37
